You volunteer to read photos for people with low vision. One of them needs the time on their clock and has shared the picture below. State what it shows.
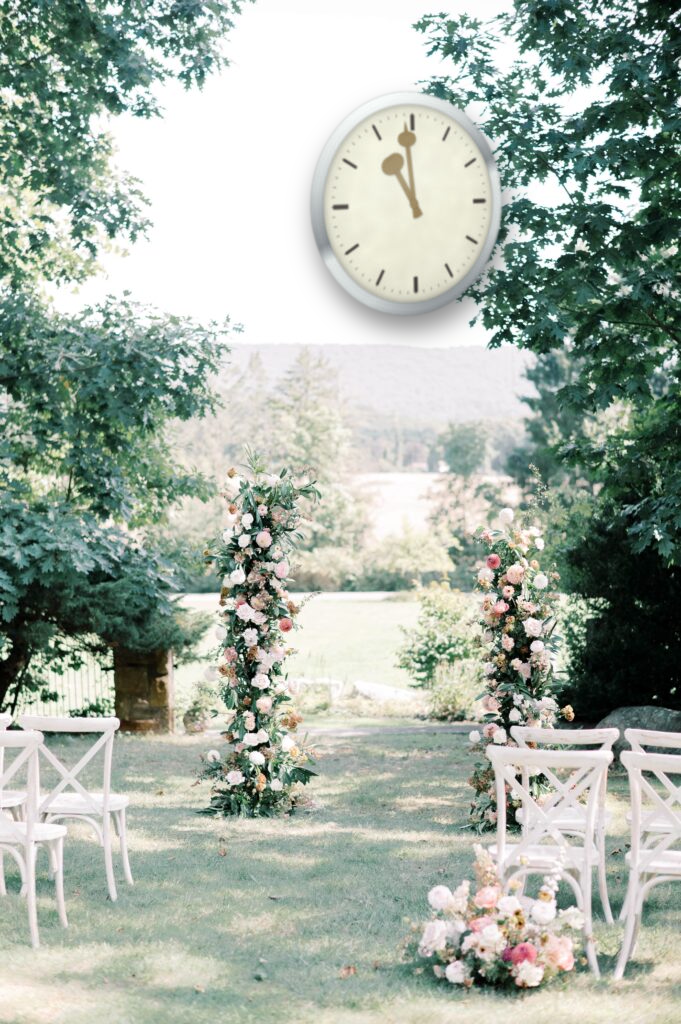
10:59
